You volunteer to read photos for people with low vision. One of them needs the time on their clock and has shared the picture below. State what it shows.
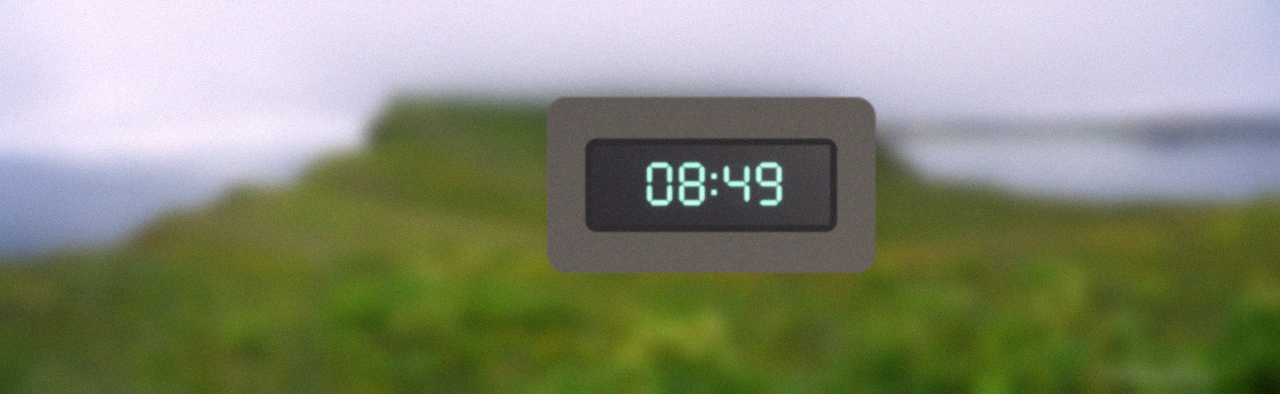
8:49
